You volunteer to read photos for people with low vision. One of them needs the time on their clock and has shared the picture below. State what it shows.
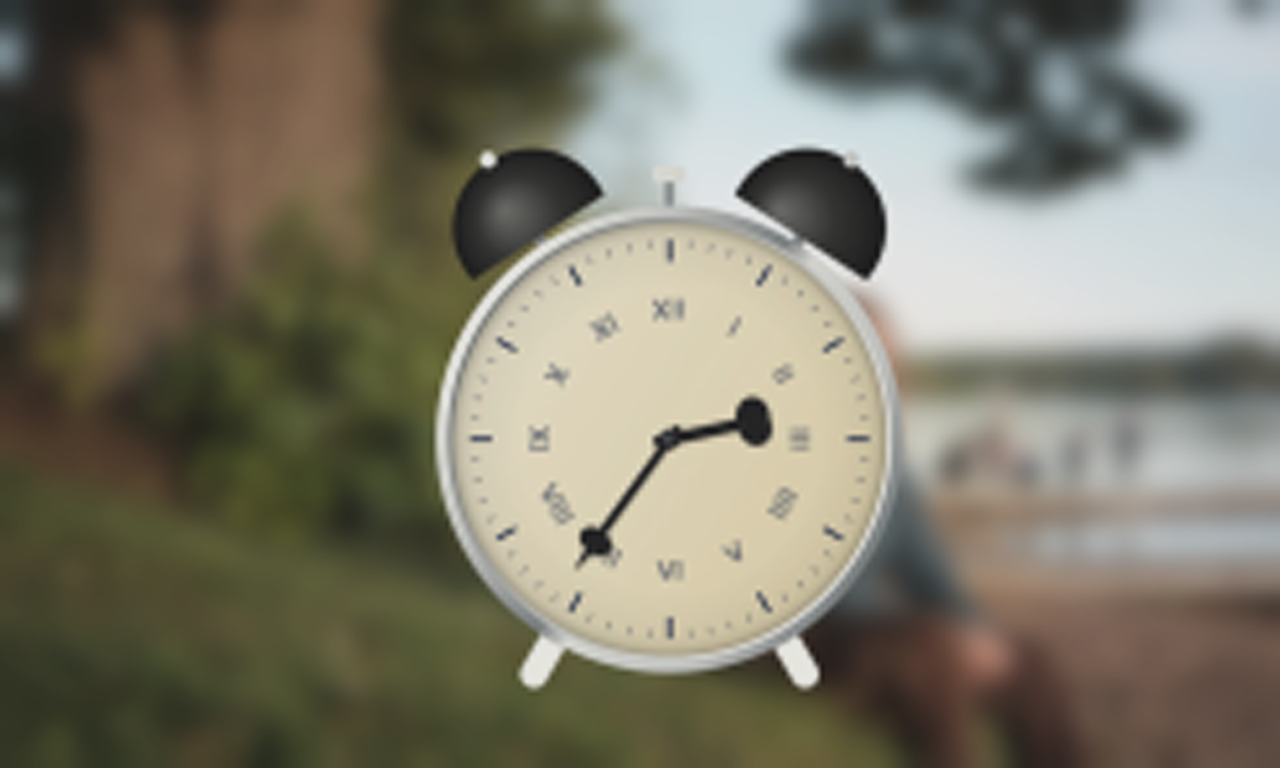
2:36
